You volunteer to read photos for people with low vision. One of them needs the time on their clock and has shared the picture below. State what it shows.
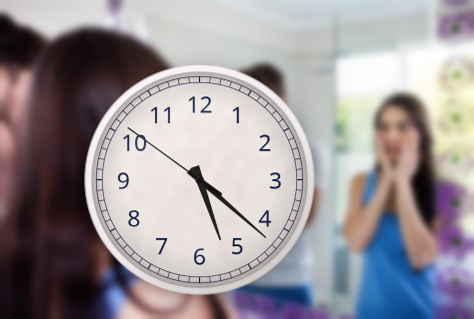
5:21:51
